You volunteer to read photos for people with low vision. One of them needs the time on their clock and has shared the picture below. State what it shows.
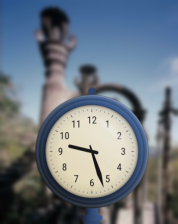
9:27
